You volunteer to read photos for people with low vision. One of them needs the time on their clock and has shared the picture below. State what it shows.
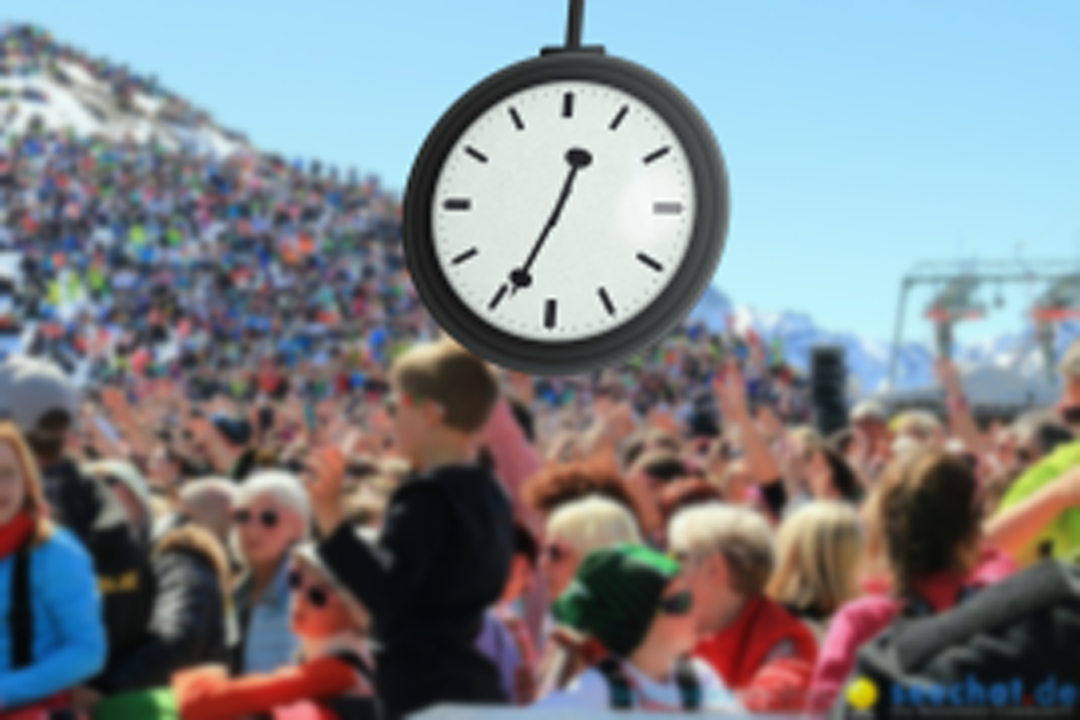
12:34
